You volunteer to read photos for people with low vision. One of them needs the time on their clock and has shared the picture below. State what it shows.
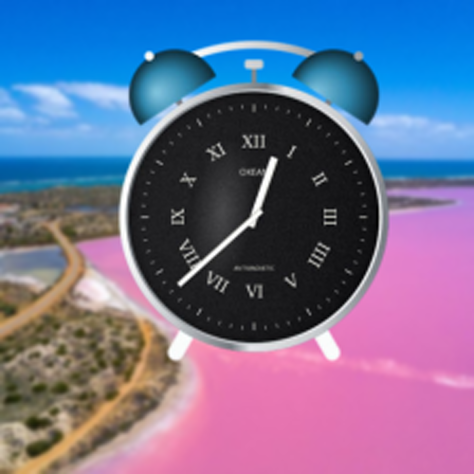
12:38
